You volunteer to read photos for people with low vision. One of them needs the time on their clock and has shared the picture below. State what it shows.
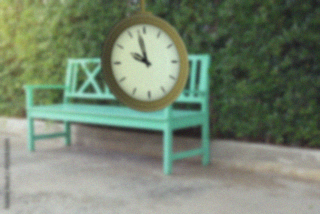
9:58
